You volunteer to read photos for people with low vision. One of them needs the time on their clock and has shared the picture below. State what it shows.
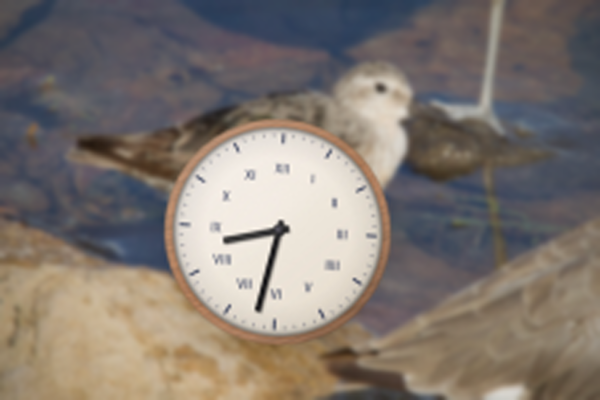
8:32
